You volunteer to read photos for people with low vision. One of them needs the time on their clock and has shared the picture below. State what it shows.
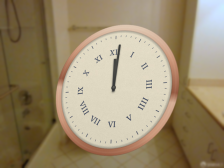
12:01
